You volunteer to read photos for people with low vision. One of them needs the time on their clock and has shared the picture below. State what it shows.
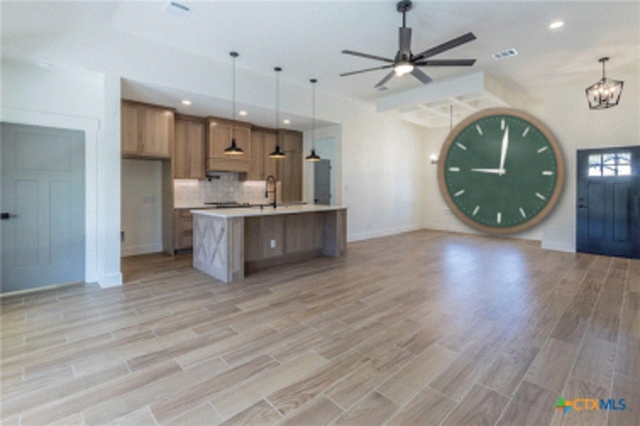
9:01
